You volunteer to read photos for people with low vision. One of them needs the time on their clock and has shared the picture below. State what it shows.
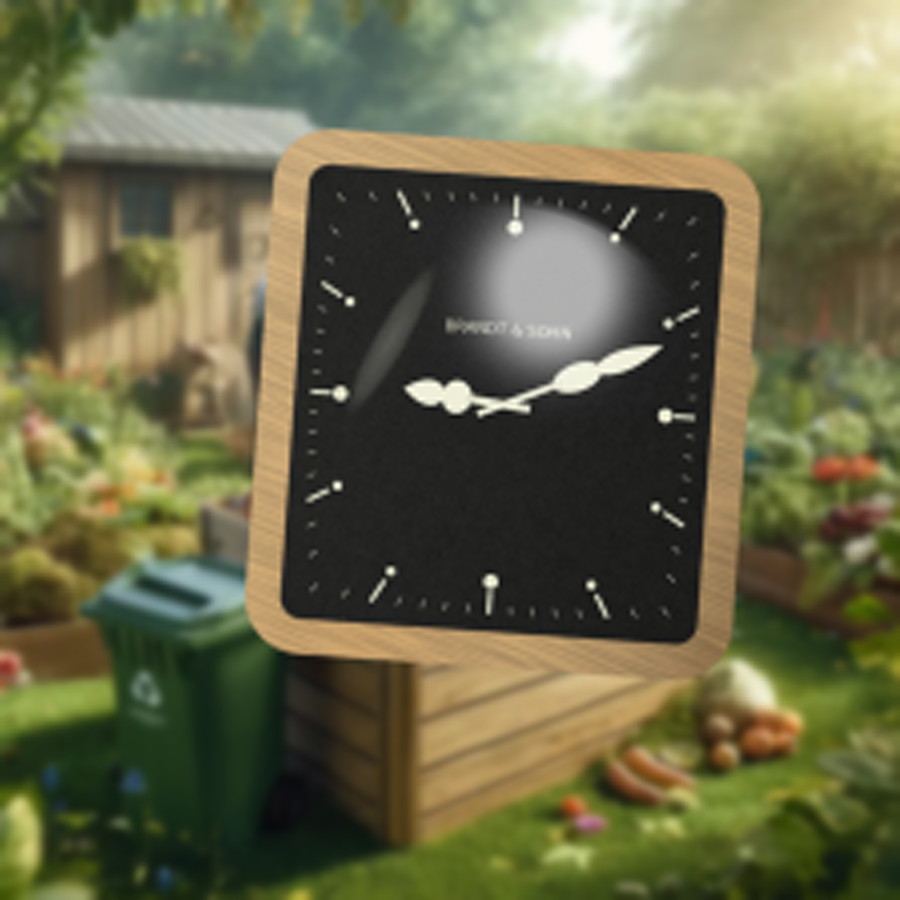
9:11
